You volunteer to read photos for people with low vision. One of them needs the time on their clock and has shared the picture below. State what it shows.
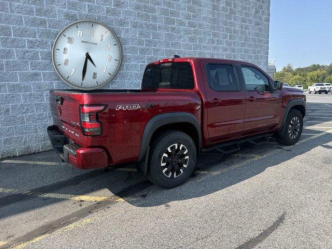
4:30
